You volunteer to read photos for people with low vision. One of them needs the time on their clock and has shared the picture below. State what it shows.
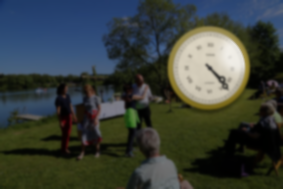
4:23
